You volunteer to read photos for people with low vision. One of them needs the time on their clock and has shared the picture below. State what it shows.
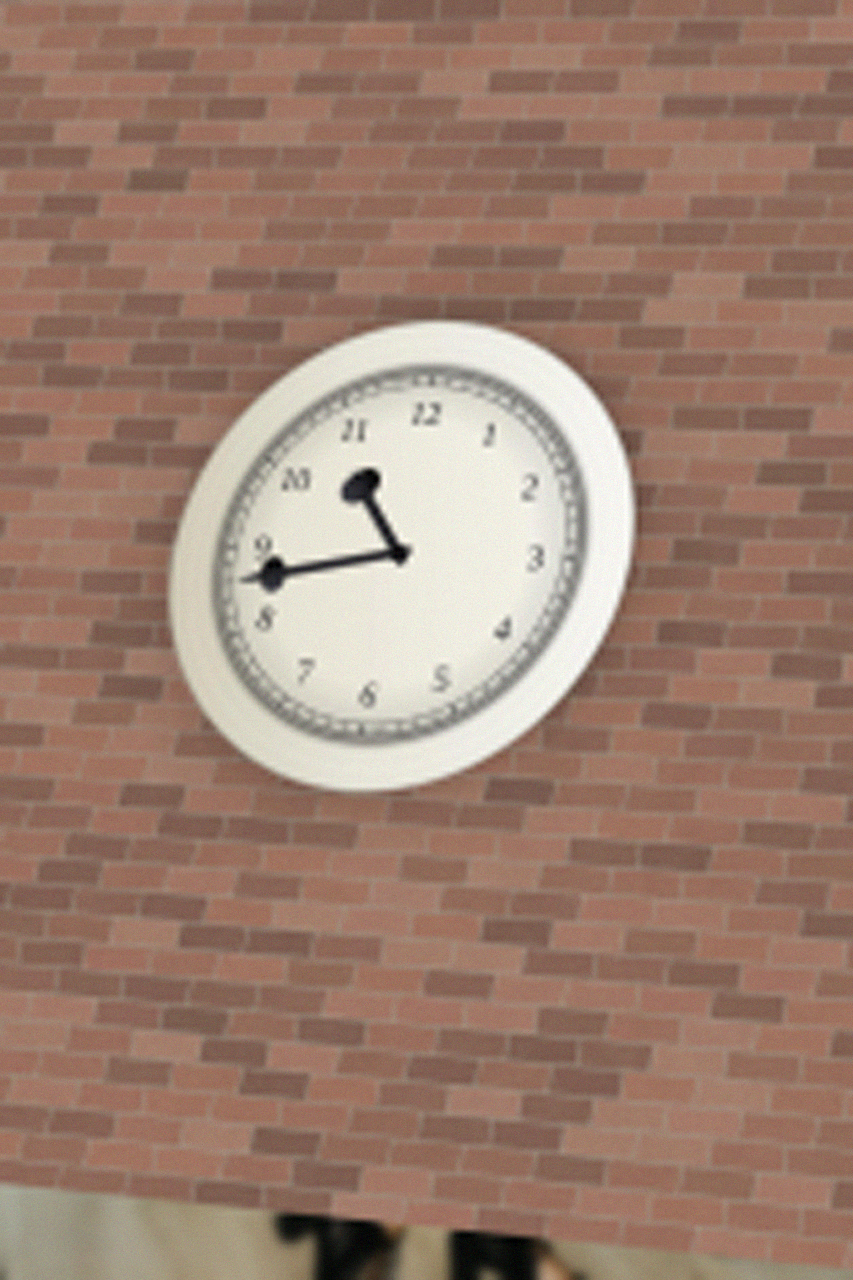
10:43
